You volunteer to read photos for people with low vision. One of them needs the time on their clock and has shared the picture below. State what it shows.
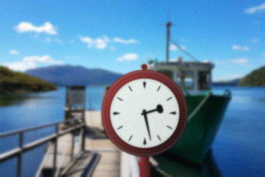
2:28
